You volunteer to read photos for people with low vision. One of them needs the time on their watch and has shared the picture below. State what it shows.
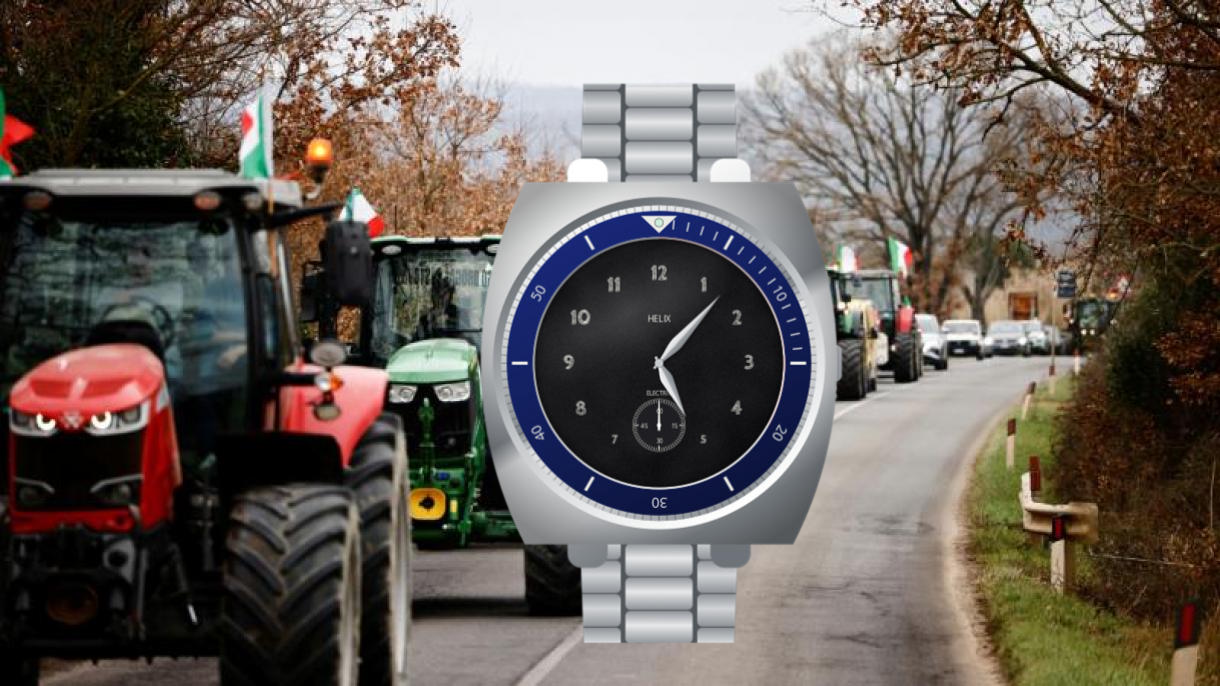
5:07
